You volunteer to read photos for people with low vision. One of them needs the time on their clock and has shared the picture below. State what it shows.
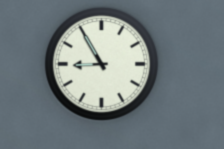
8:55
